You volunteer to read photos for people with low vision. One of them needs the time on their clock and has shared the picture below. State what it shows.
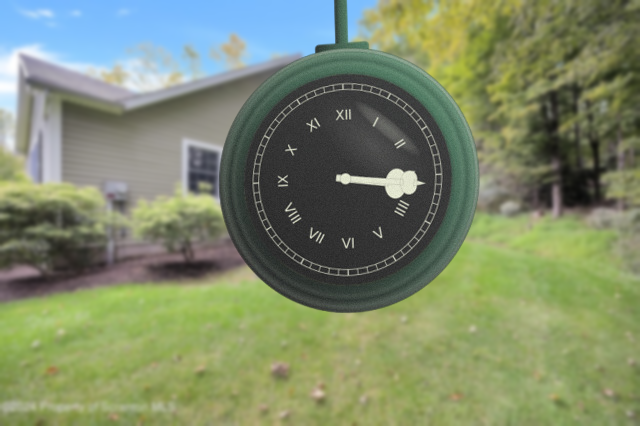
3:16
